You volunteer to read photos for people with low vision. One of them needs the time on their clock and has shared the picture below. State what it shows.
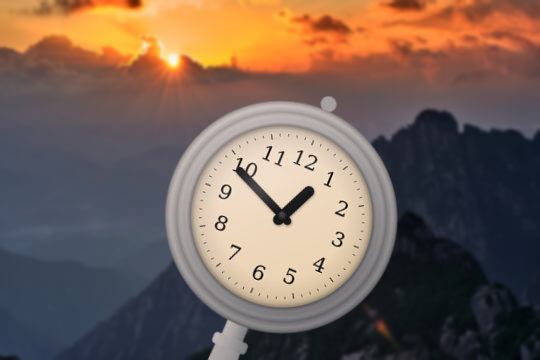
12:49
